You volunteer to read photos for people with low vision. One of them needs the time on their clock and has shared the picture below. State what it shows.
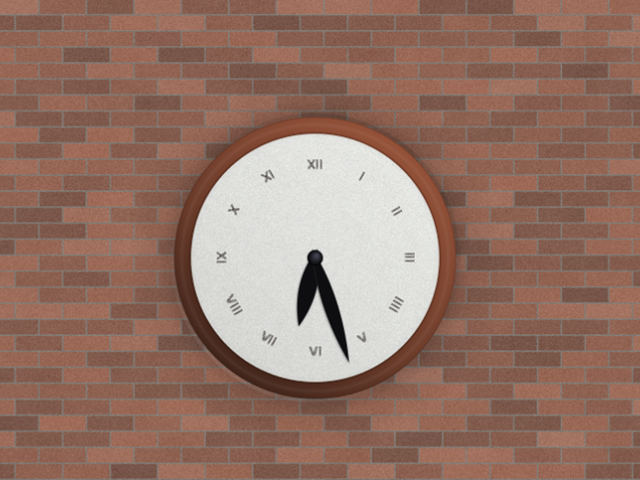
6:27
